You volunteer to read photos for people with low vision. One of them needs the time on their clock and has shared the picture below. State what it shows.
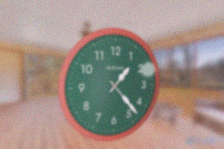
1:23
